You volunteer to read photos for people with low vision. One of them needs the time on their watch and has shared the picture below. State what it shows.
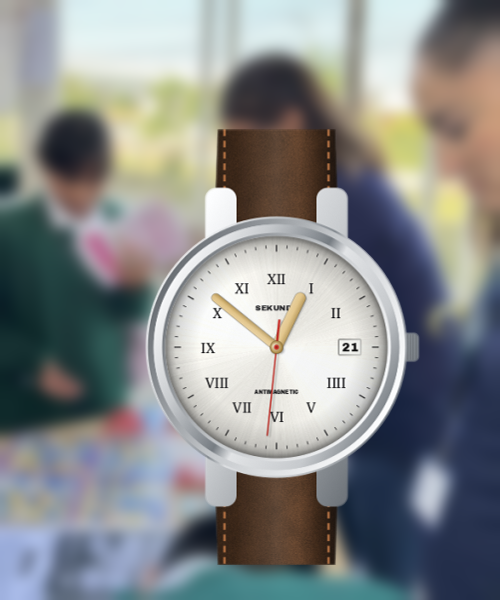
12:51:31
